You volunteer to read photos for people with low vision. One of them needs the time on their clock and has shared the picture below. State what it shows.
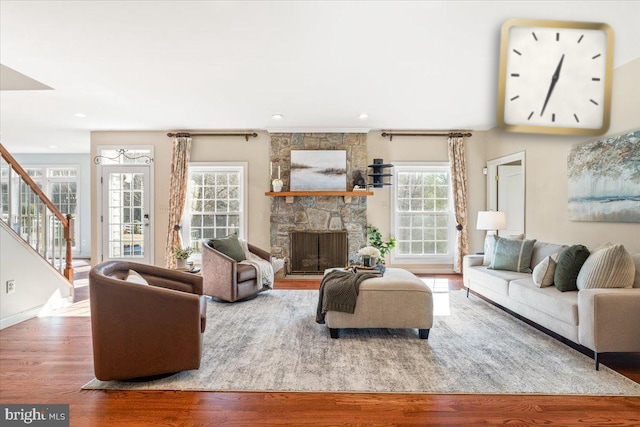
12:33
